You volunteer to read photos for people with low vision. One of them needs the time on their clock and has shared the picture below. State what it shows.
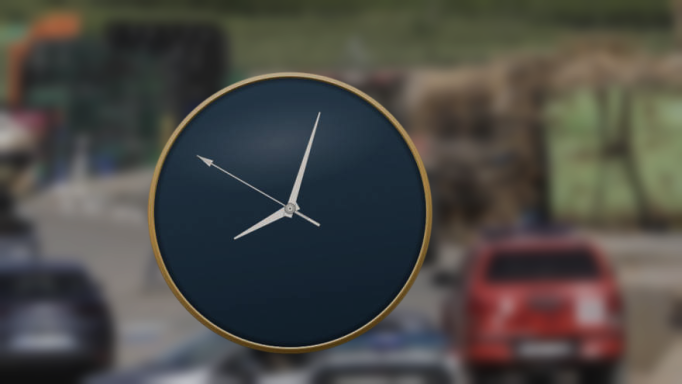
8:02:50
